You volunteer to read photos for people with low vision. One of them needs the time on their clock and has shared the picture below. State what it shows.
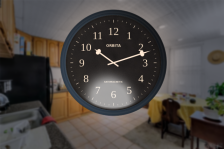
10:12
